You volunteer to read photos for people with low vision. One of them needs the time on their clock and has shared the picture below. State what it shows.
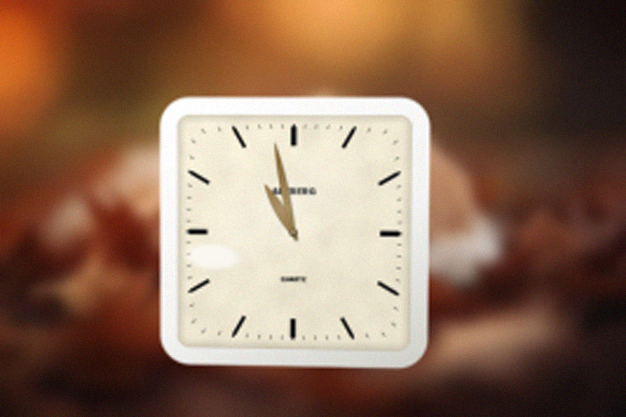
10:58
